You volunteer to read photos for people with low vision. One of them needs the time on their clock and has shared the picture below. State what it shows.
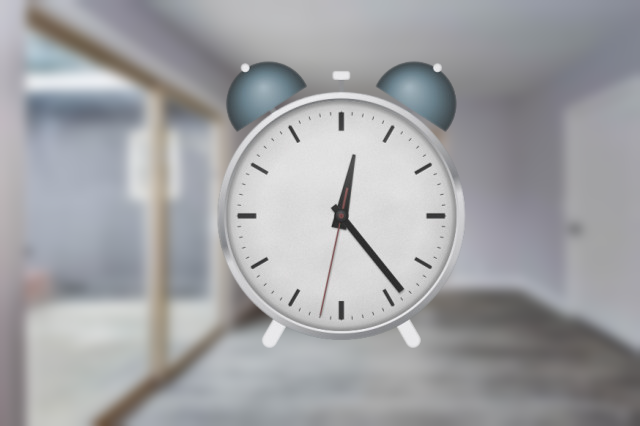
12:23:32
